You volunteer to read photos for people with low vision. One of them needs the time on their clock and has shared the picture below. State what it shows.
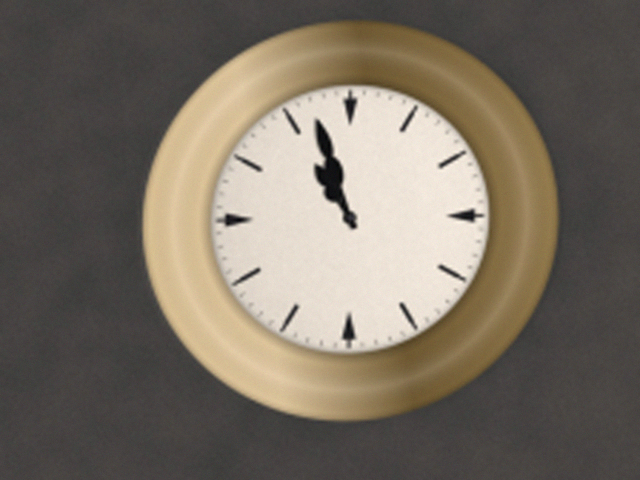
10:57
